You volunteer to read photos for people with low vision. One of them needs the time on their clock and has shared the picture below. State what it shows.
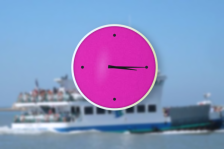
3:15
